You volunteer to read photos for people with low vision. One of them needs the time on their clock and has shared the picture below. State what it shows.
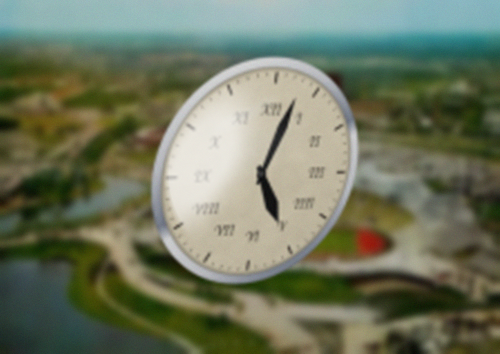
5:03
